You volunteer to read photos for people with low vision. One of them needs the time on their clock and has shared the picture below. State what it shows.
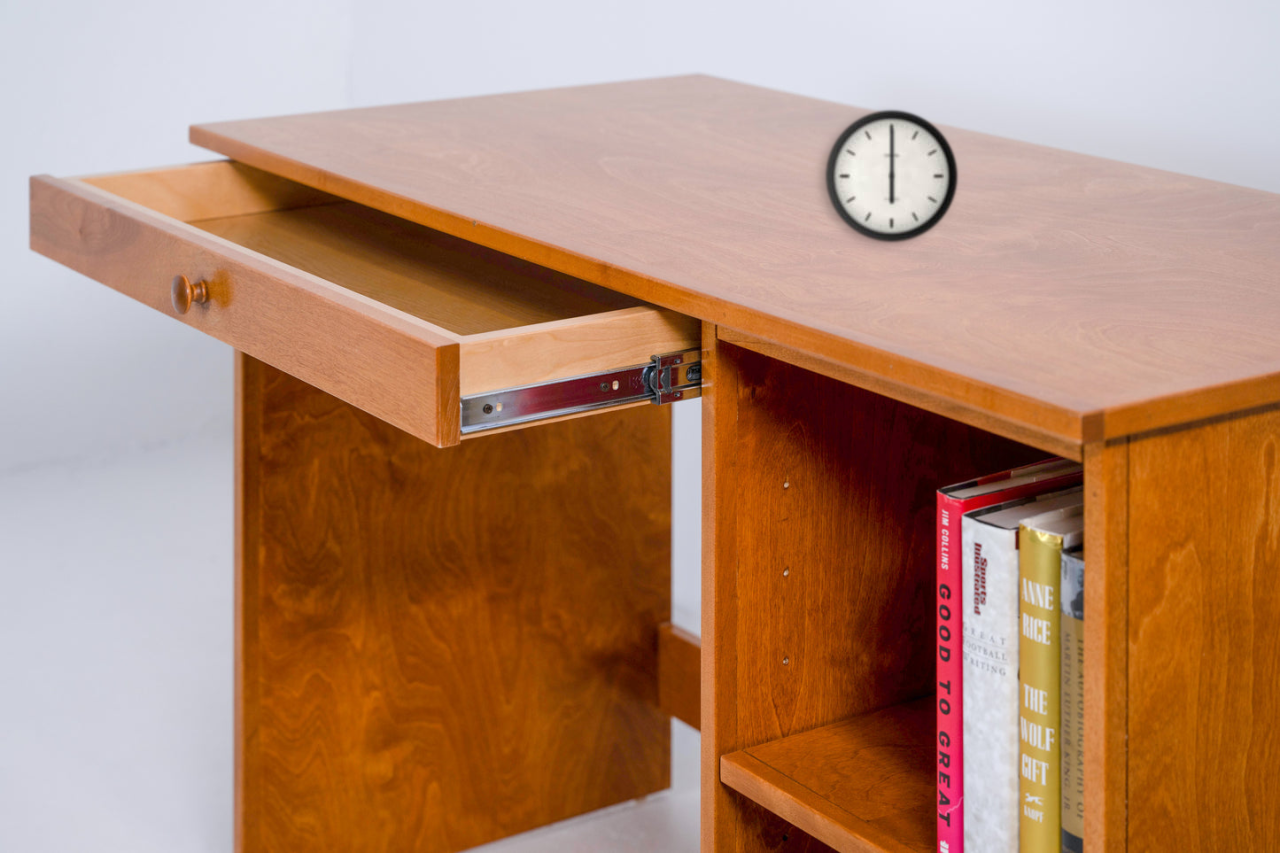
6:00
